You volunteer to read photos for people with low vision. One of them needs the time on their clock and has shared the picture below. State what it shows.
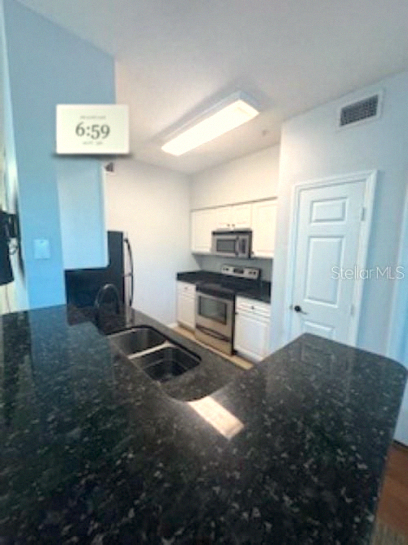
6:59
